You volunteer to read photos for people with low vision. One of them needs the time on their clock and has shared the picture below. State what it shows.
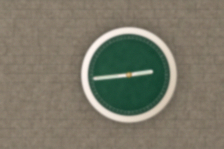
2:44
